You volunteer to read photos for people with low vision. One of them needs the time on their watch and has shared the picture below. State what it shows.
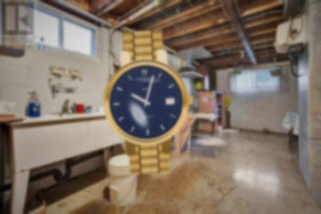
10:03
